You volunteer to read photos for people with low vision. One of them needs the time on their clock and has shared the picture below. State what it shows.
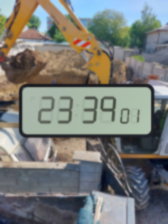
23:39:01
